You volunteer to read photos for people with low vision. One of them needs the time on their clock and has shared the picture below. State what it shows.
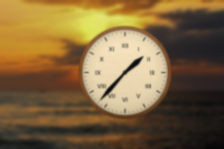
1:37
